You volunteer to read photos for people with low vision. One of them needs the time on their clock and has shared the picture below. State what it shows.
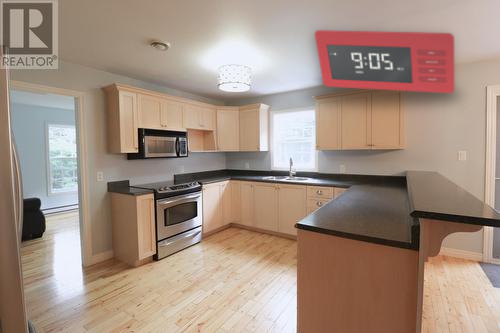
9:05
